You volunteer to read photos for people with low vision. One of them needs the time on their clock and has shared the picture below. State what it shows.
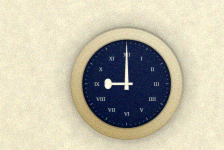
9:00
